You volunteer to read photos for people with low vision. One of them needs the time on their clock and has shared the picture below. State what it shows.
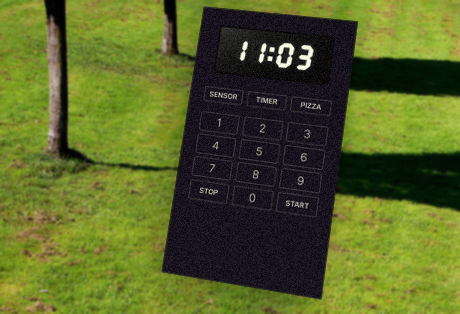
11:03
